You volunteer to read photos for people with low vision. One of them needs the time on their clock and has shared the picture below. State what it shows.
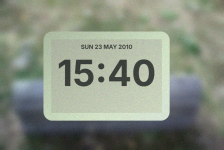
15:40
